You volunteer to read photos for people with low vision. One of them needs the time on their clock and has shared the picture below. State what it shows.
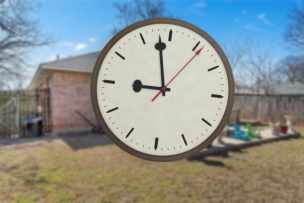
8:58:06
